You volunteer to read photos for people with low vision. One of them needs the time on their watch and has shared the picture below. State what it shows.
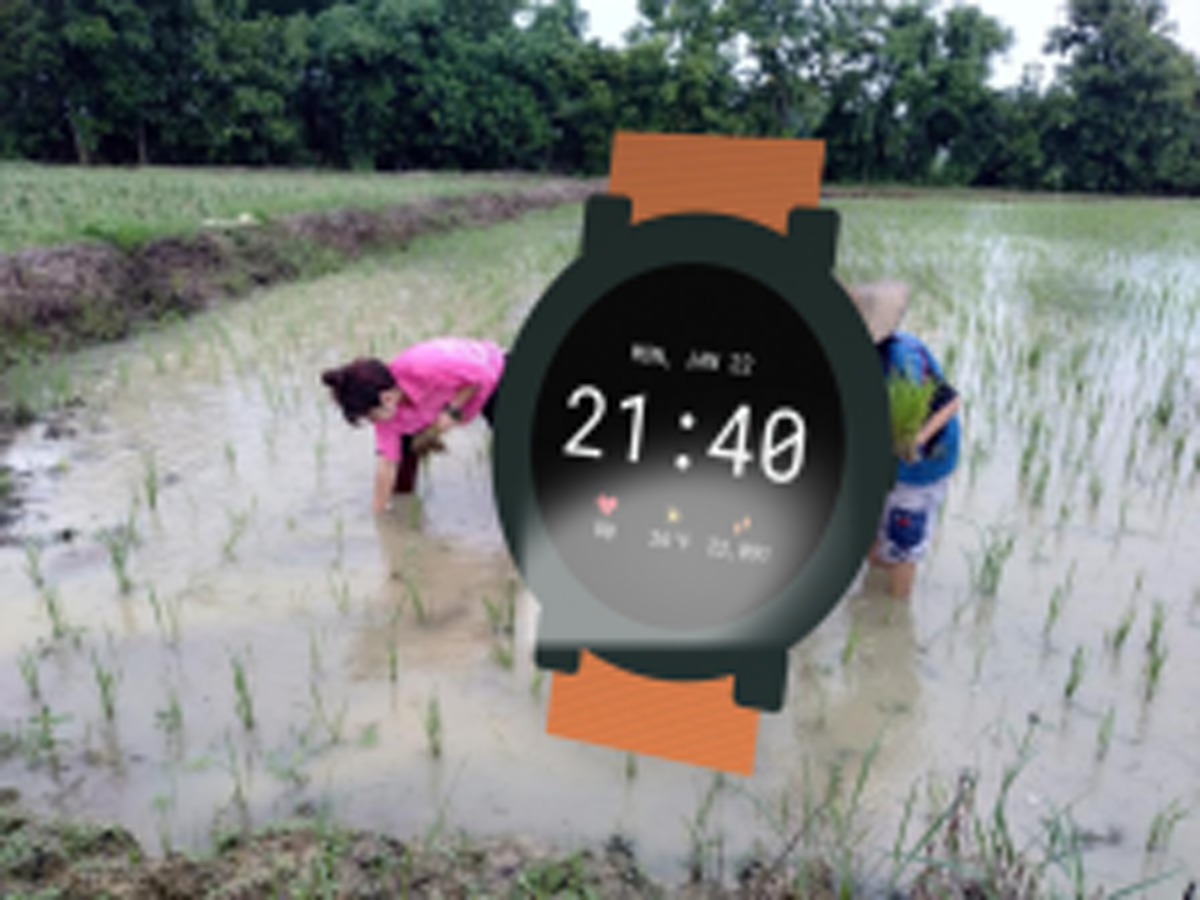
21:40
